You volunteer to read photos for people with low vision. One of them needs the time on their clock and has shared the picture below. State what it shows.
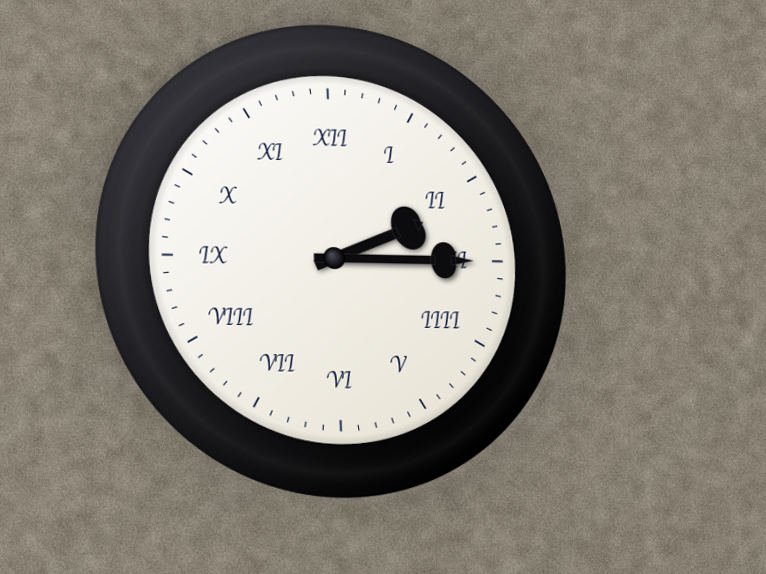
2:15
